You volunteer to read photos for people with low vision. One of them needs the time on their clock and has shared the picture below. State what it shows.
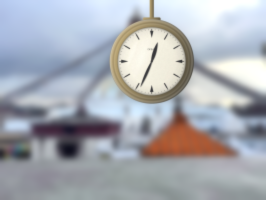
12:34
